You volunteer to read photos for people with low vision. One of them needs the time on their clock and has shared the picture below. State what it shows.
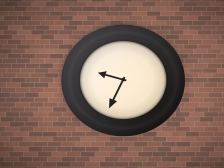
9:34
